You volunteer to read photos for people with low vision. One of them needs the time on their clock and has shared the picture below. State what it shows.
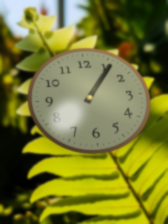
1:06
